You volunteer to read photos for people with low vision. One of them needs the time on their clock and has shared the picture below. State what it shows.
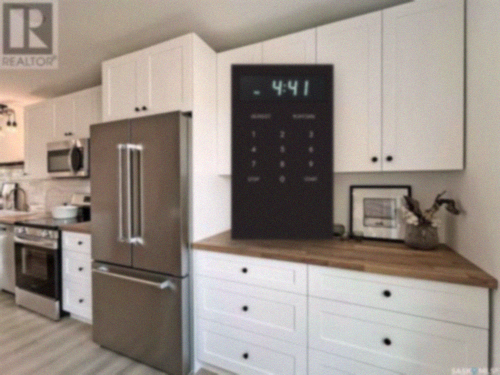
4:41
